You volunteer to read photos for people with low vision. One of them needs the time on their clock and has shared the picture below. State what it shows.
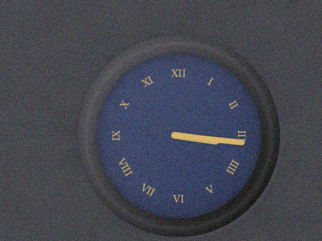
3:16
